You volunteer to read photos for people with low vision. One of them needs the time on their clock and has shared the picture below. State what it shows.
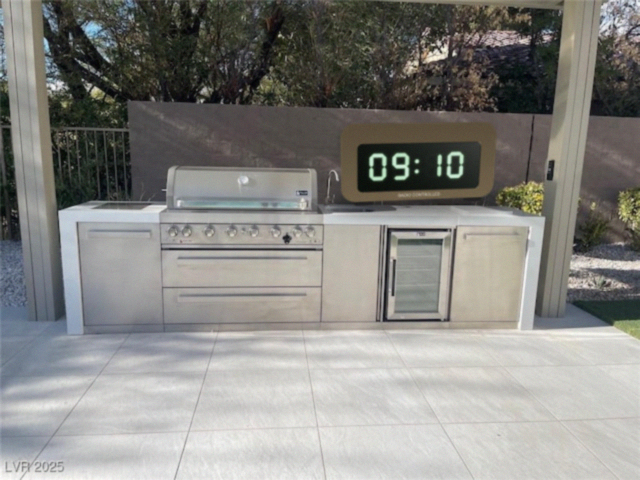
9:10
